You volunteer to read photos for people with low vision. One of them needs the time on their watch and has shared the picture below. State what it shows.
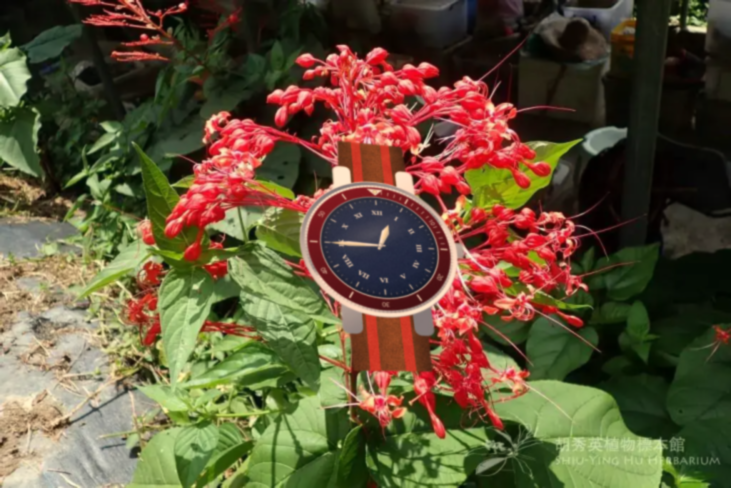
12:45
